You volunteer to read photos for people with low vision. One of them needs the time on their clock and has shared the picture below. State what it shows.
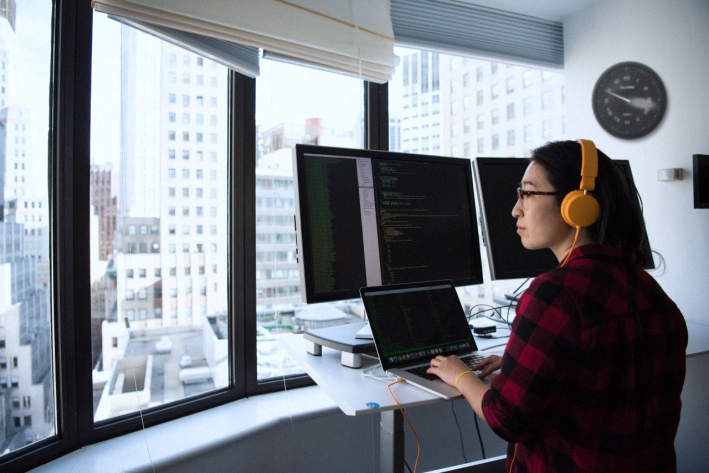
9:49
